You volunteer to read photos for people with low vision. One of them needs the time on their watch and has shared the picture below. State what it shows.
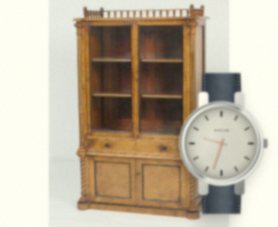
9:33
